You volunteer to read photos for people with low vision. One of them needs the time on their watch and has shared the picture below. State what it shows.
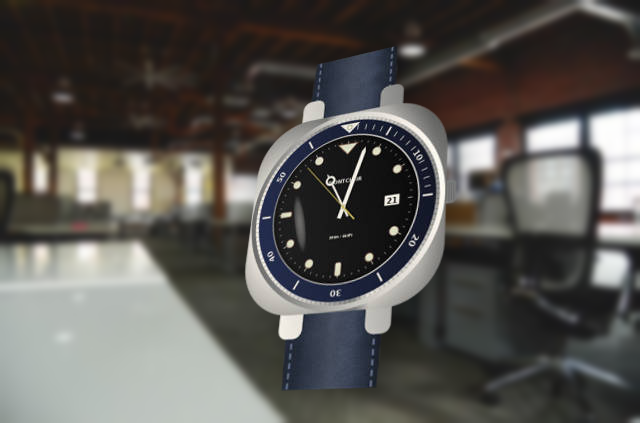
11:02:53
